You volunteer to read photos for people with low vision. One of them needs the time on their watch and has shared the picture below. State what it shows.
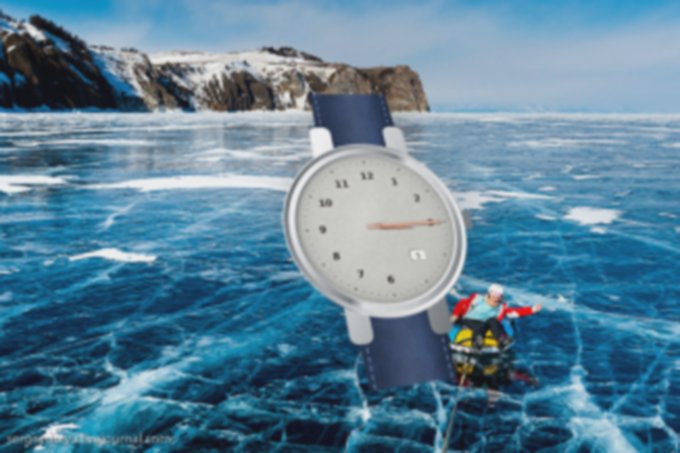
3:15
